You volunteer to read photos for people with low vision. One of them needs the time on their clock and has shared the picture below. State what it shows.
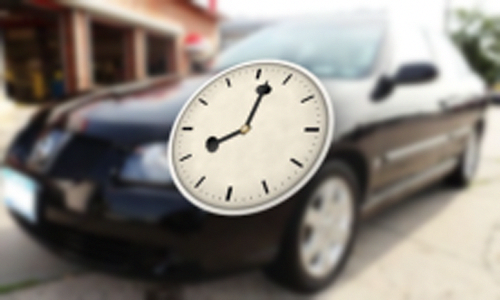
8:02
